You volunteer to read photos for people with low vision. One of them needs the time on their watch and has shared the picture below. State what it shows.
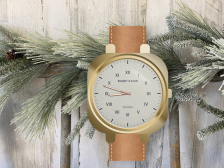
8:48
